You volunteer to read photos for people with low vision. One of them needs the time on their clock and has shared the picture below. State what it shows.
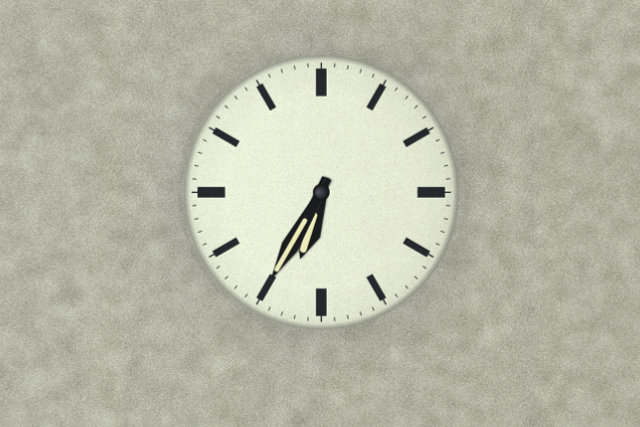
6:35
